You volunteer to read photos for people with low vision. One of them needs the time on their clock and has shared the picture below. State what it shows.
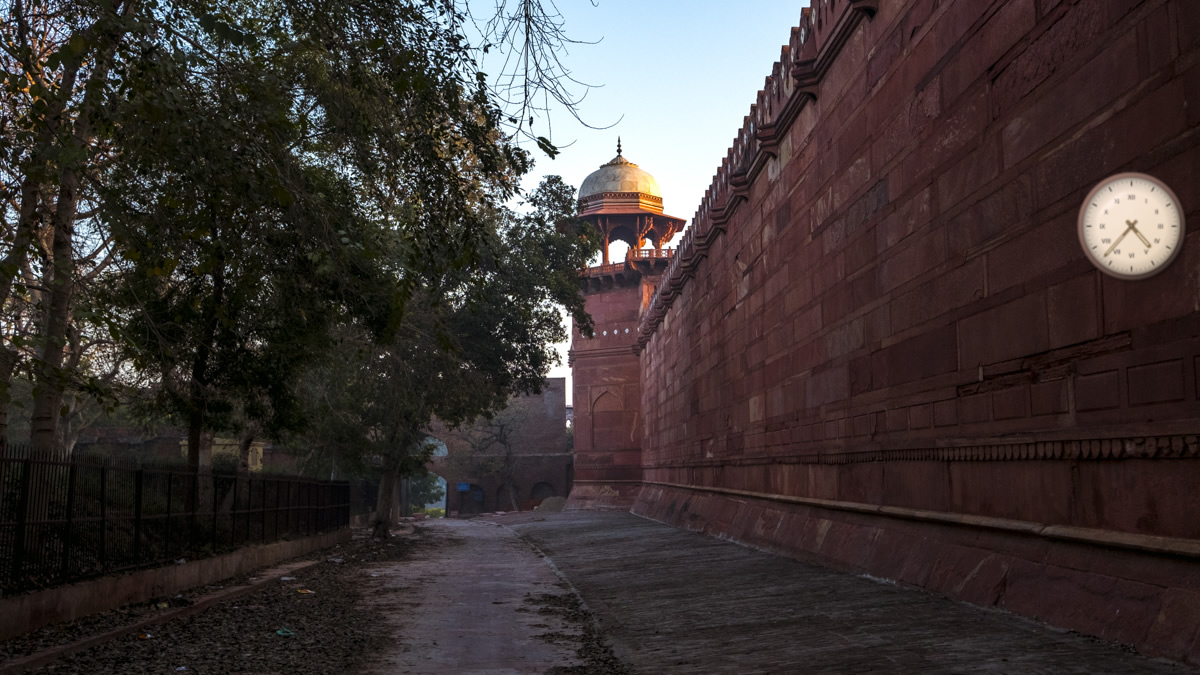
4:37
